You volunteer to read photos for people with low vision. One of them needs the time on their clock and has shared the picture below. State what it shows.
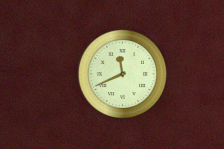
11:41
